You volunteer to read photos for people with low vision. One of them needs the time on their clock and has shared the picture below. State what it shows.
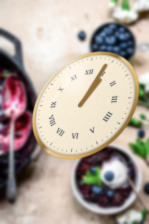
1:04
